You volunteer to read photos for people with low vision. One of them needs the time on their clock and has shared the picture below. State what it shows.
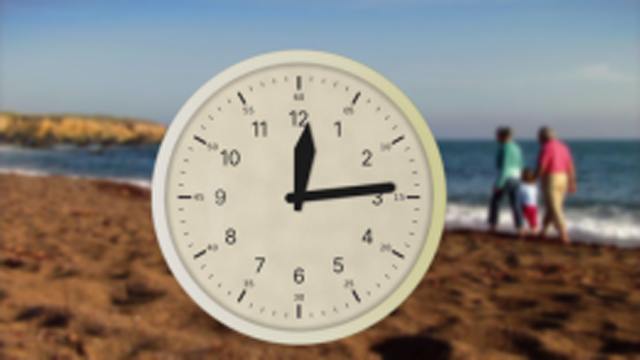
12:14
